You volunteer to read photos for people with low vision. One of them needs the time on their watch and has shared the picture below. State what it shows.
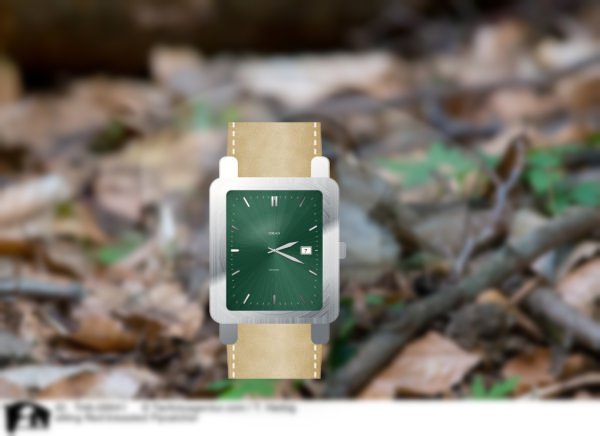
2:19
